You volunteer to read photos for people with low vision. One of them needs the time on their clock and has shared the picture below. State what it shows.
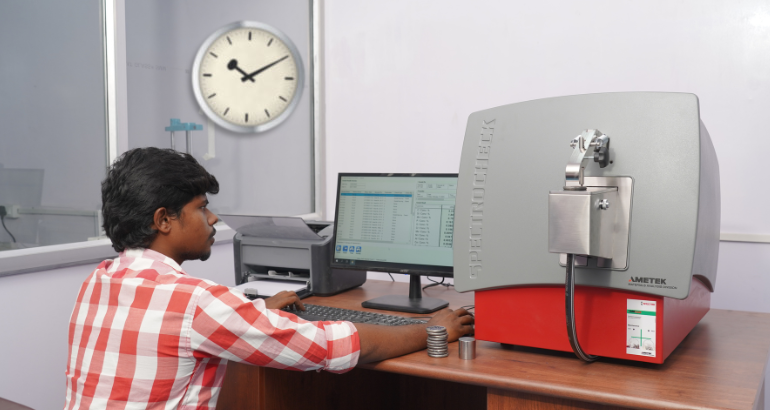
10:10
